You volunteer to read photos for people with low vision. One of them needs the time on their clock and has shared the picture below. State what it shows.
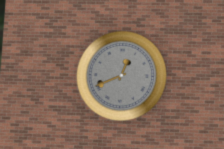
12:41
